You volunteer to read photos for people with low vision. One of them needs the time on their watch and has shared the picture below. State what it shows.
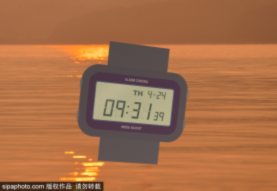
9:31
